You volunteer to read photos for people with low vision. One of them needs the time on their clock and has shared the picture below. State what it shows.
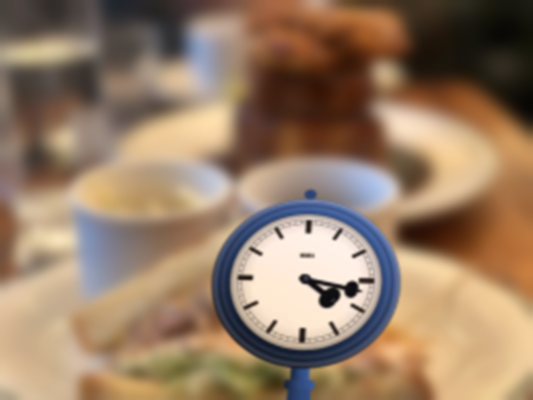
4:17
